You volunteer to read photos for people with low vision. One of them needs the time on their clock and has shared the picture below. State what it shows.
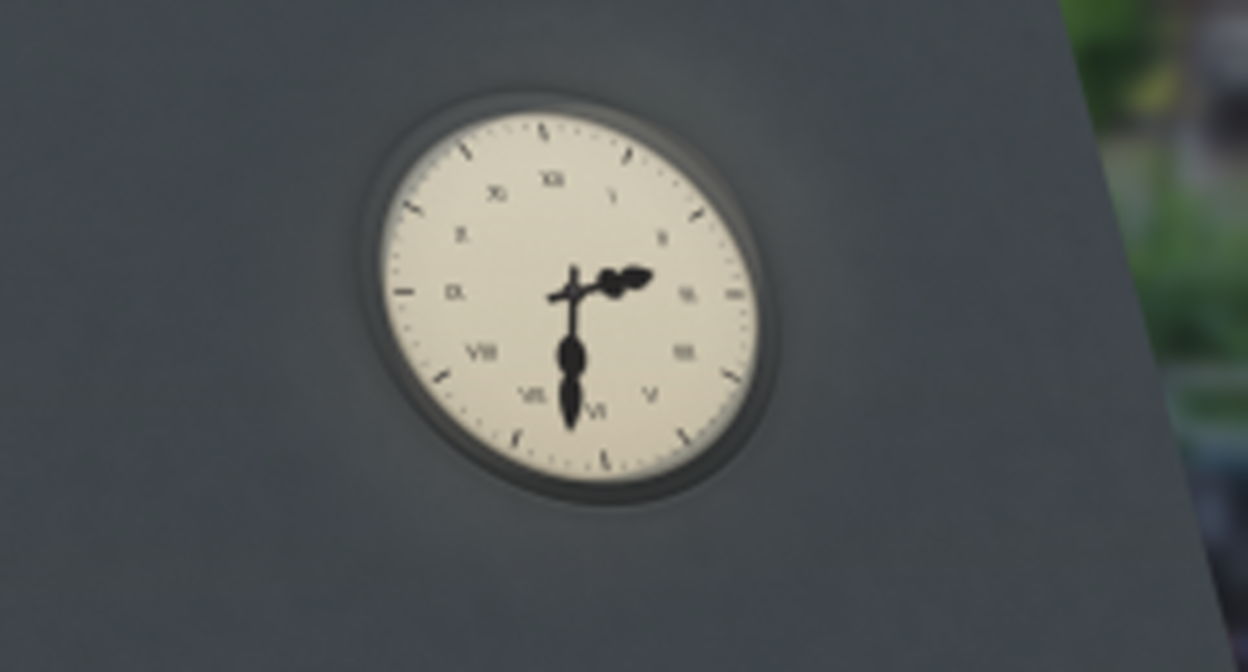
2:32
